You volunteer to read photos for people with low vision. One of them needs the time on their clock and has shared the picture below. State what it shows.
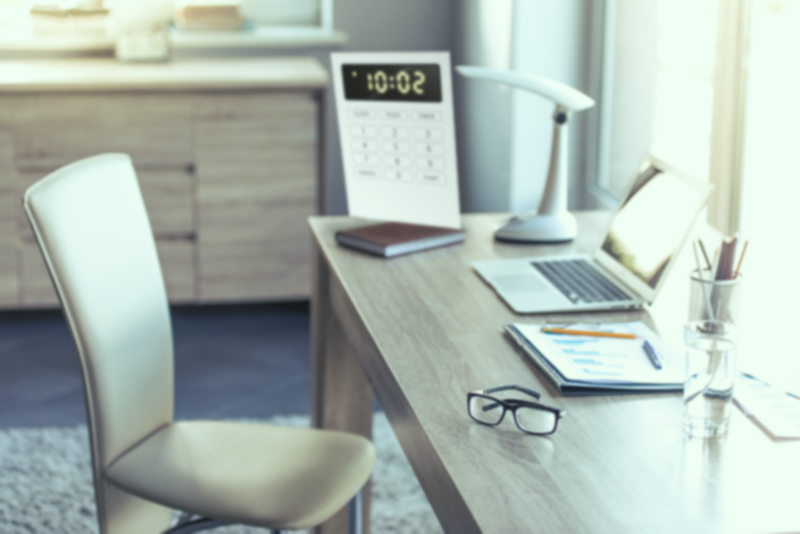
10:02
